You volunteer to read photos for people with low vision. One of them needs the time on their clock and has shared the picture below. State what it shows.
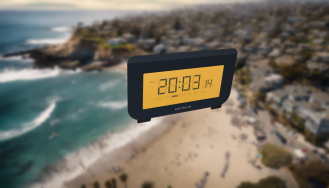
20:03:14
